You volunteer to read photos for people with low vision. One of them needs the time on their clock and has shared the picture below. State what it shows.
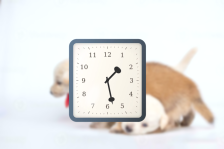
1:28
